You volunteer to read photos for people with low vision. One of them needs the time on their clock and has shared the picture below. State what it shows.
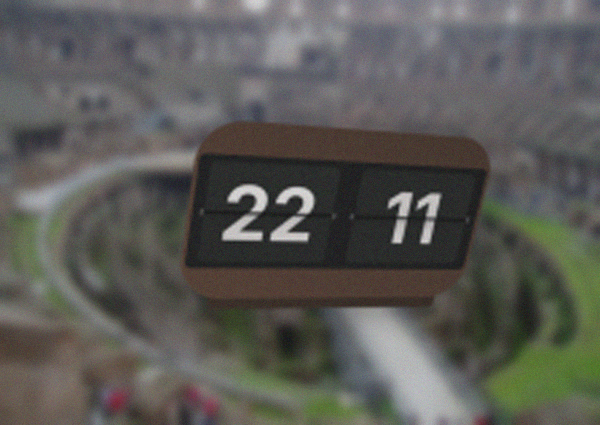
22:11
